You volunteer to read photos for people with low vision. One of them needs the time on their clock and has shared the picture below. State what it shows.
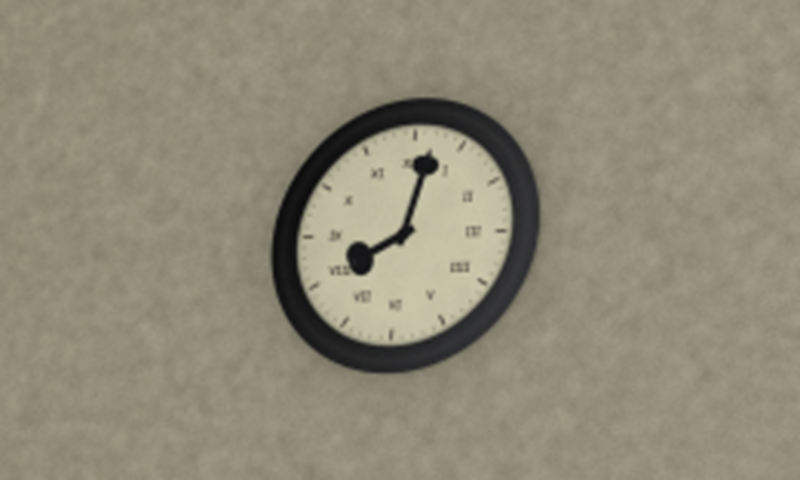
8:02
